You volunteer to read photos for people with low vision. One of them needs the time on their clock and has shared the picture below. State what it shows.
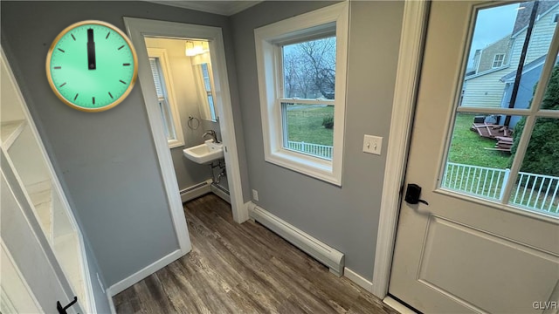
12:00
